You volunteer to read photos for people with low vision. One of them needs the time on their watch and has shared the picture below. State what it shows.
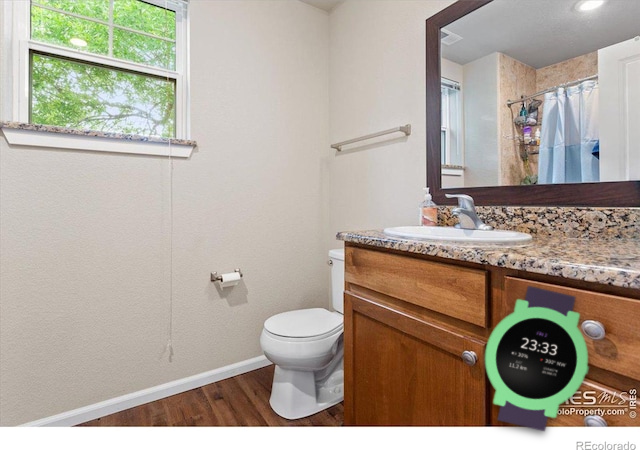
23:33
